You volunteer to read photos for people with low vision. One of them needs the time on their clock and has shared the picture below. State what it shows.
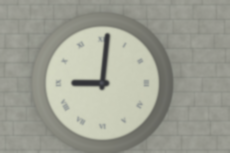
9:01
